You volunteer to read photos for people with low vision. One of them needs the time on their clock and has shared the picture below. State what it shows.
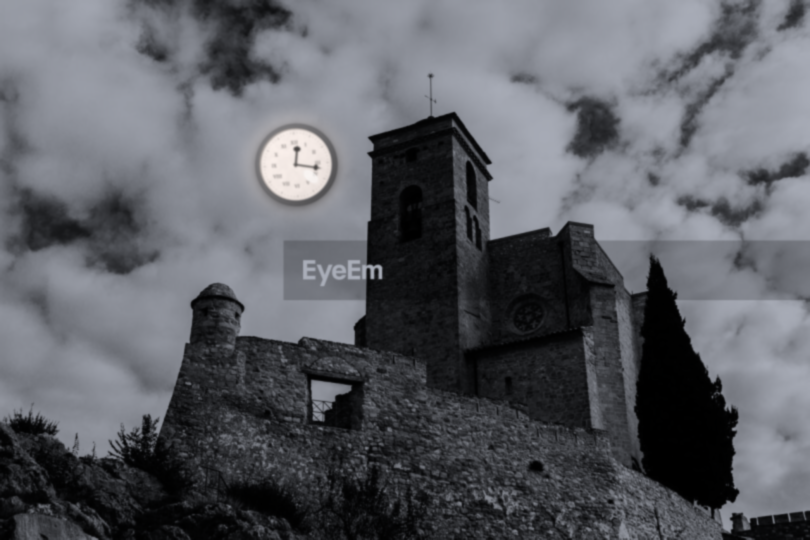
12:17
